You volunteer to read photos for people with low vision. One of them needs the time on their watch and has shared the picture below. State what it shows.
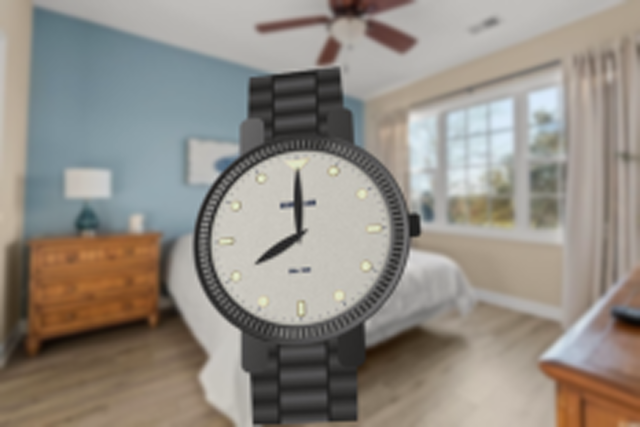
8:00
